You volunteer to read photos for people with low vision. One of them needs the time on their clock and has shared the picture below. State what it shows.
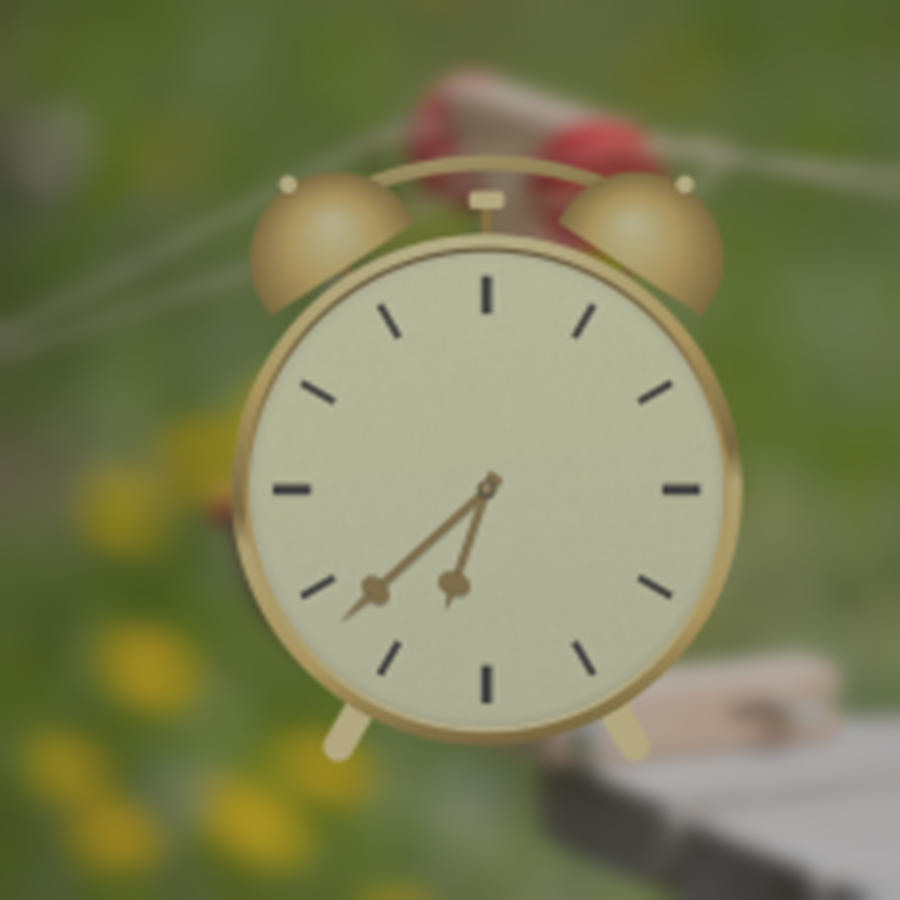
6:38
